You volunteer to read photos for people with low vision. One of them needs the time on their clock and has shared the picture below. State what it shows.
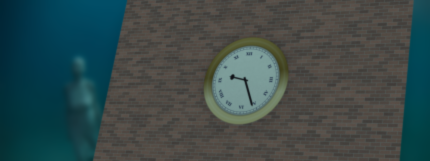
9:26
